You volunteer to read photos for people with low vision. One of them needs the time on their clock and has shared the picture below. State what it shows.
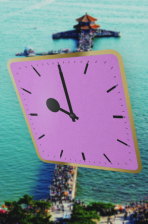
10:00
